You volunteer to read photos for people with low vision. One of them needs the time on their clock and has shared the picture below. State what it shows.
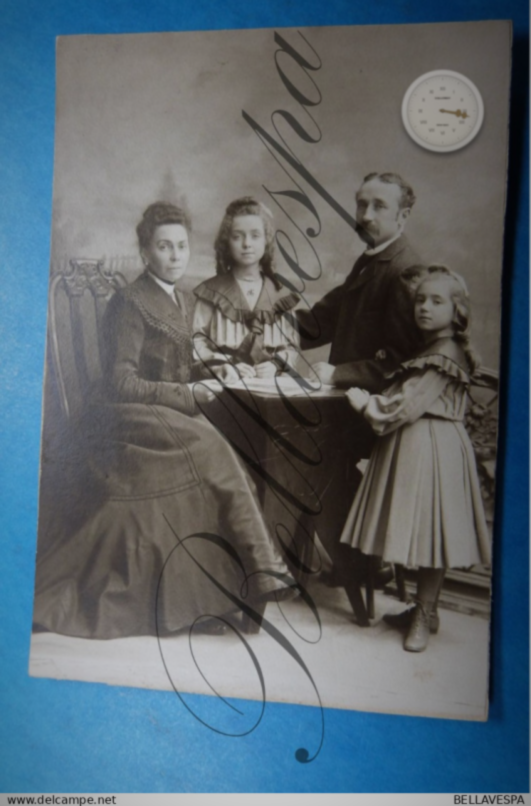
3:17
